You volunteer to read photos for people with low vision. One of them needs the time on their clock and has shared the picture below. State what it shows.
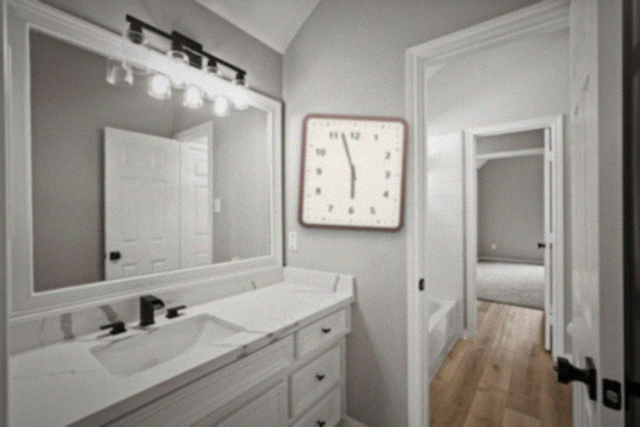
5:57
